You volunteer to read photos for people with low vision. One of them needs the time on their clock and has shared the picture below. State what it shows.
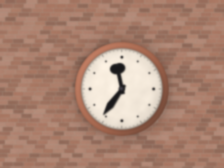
11:36
